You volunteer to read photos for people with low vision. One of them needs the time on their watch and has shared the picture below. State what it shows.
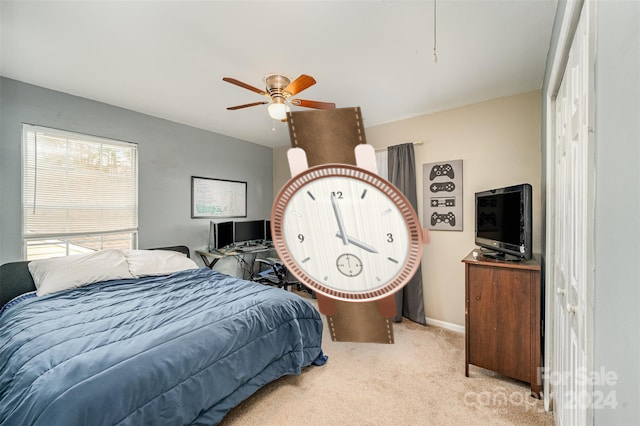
3:59
